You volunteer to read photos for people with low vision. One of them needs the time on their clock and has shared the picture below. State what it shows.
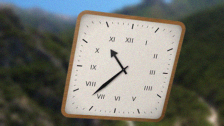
10:37
